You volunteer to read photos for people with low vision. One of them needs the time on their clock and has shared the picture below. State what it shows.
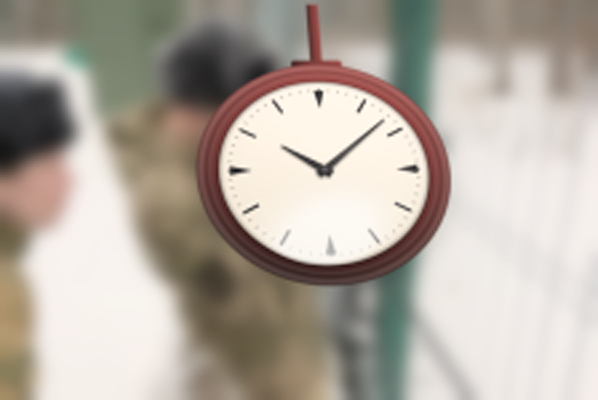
10:08
